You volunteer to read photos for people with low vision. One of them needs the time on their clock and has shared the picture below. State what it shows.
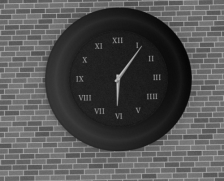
6:06
